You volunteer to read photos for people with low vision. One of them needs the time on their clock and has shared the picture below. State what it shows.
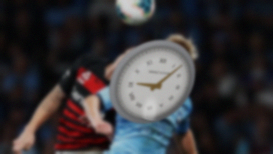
9:07
